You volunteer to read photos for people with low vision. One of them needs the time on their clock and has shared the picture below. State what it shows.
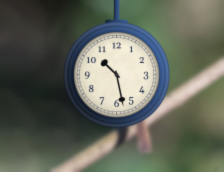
10:28
